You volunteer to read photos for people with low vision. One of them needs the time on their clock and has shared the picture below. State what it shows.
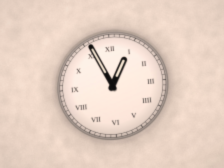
12:56
